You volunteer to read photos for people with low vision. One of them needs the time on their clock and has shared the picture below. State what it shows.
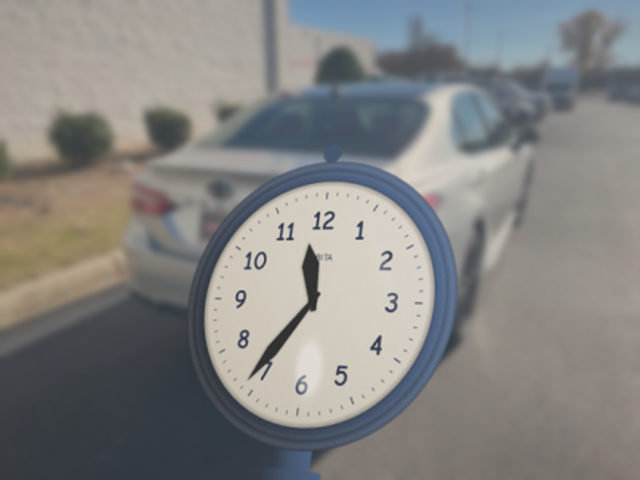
11:36
